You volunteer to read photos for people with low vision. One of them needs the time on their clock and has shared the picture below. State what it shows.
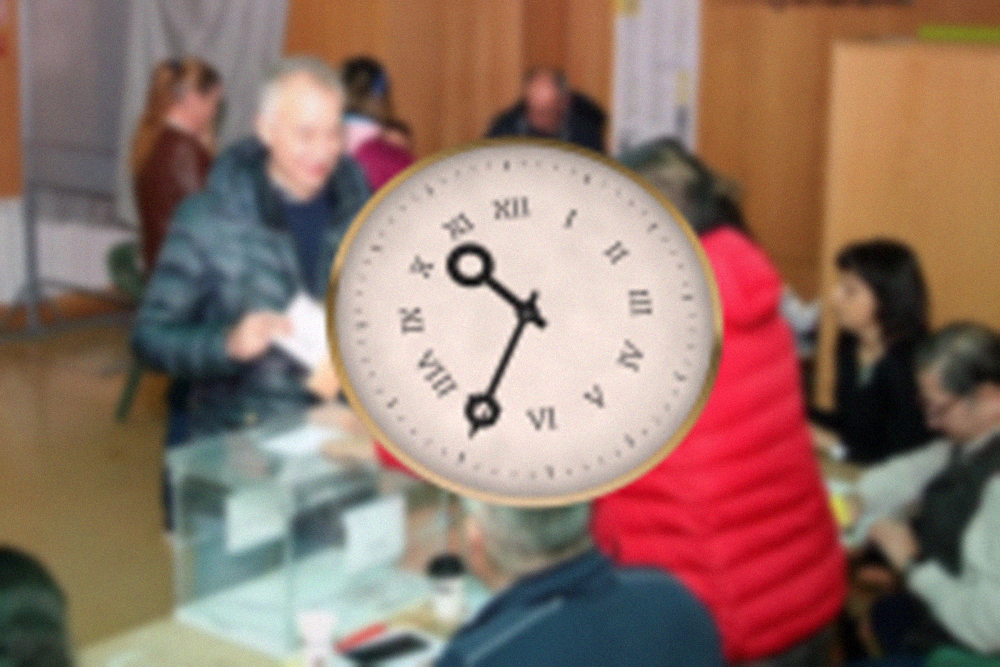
10:35
